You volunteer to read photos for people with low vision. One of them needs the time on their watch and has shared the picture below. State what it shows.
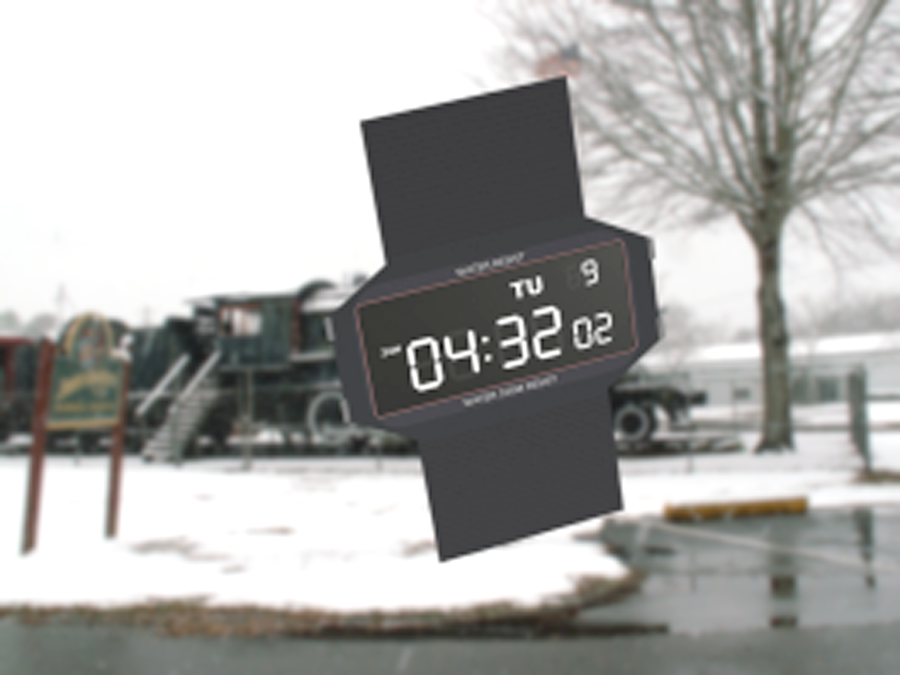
4:32:02
